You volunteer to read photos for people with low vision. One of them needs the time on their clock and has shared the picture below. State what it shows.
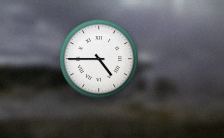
4:45
